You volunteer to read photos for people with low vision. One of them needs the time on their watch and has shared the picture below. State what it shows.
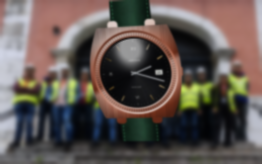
2:18
